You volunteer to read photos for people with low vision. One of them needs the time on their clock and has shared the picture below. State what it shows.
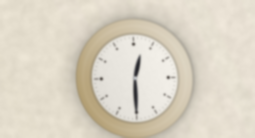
12:30
